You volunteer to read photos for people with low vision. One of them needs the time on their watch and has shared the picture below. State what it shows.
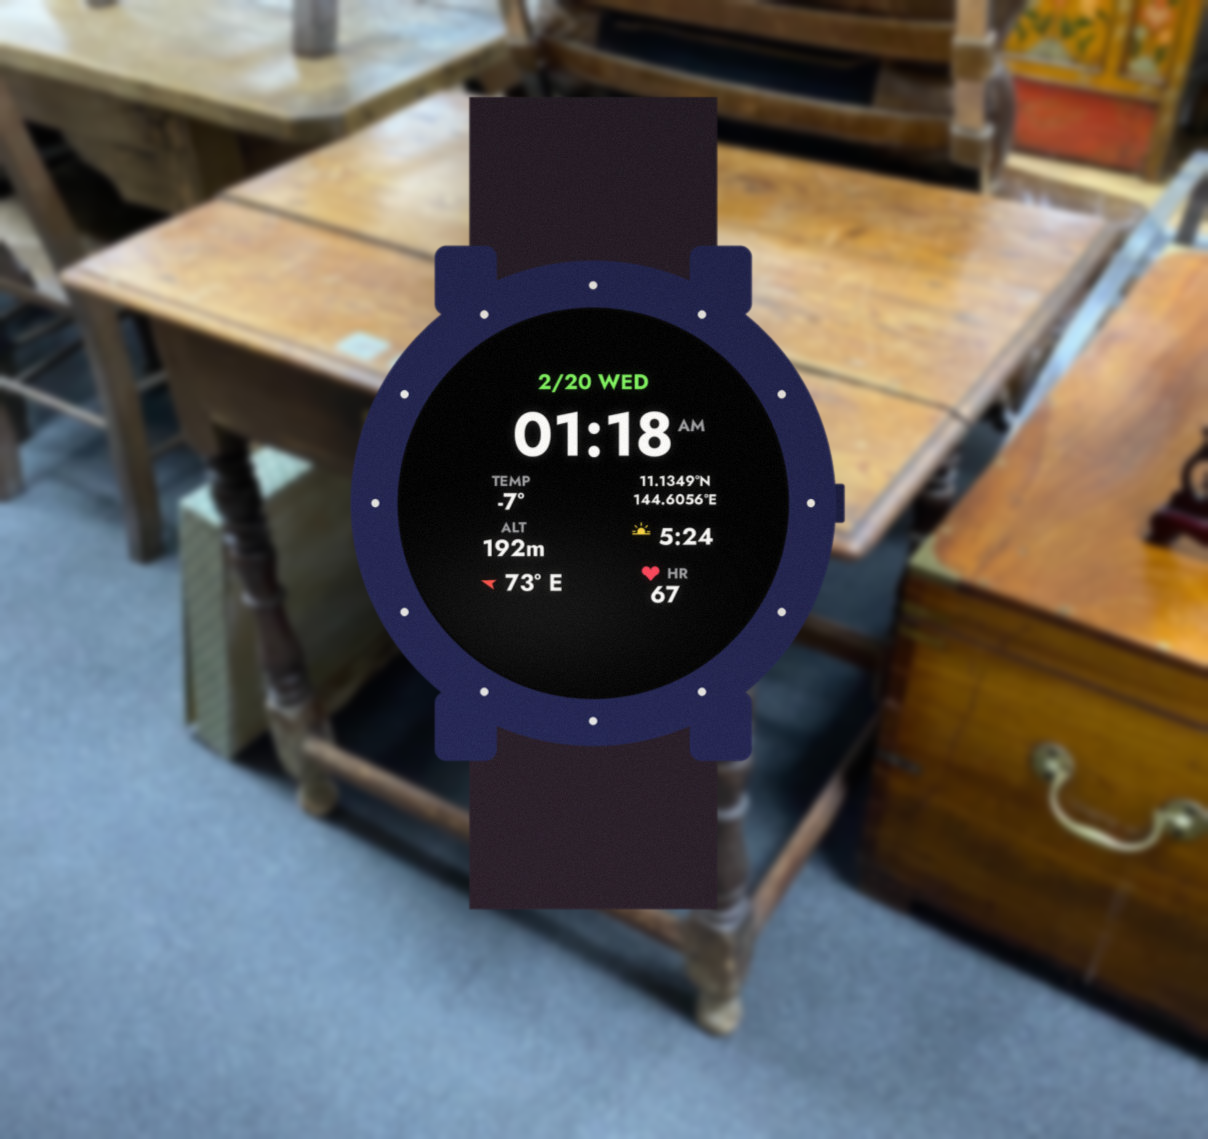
1:18
